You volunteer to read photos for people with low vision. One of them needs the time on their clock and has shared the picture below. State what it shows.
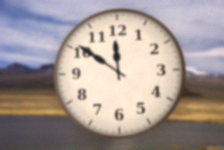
11:51
